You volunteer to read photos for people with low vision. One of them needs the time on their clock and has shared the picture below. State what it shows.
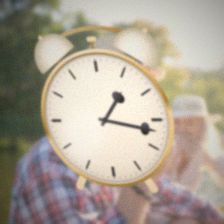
1:17
